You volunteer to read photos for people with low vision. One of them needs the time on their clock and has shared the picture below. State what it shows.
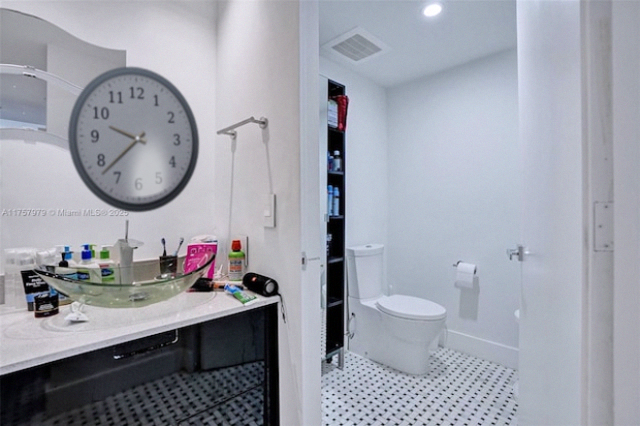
9:38
